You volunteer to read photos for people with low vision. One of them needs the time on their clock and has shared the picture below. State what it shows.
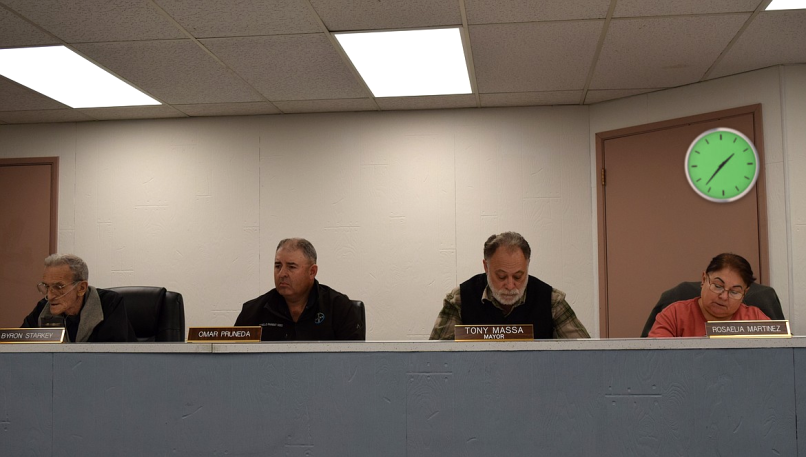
1:37
